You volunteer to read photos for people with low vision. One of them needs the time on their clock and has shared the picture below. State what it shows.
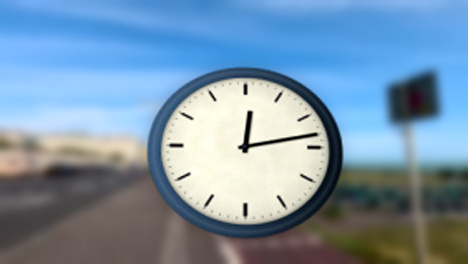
12:13
